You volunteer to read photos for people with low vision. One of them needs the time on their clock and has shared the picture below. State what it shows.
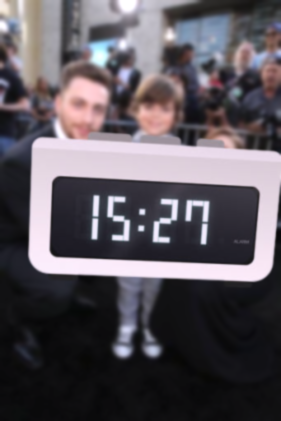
15:27
